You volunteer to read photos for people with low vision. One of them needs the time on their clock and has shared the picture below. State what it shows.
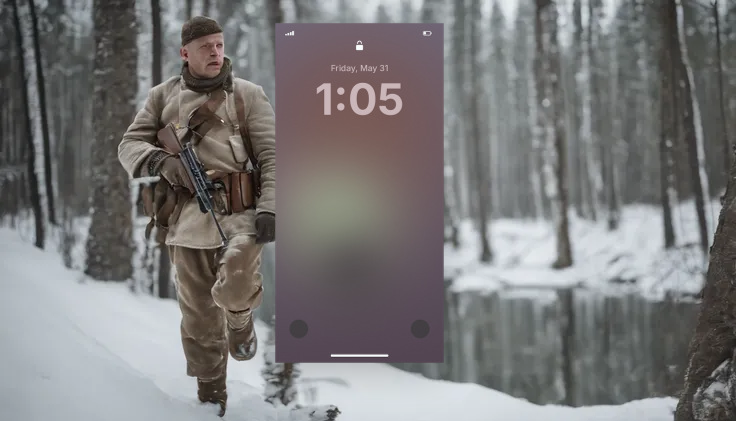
1:05
